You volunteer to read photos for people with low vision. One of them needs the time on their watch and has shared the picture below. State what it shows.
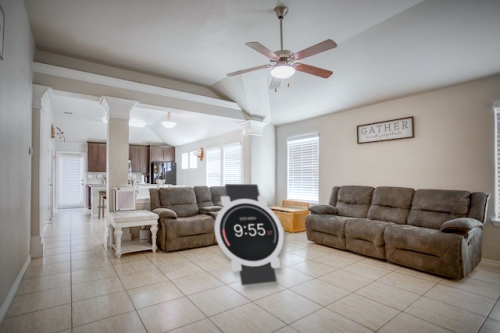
9:55
